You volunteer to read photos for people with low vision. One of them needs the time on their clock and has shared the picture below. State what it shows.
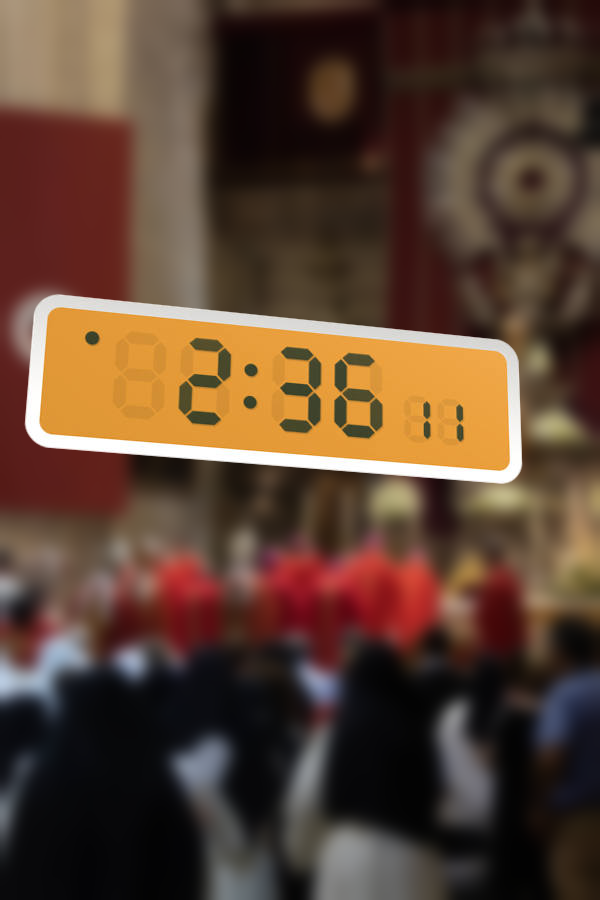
2:36:11
